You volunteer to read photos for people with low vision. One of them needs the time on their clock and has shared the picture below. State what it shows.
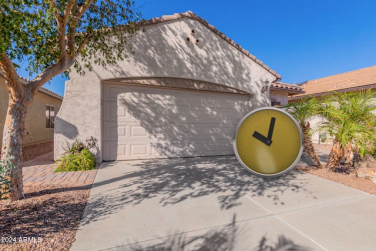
10:02
